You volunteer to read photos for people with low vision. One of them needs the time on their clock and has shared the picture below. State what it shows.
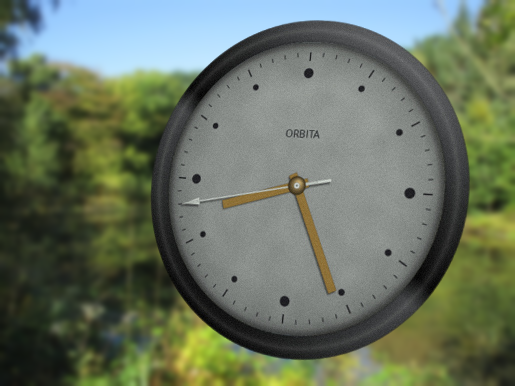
8:25:43
